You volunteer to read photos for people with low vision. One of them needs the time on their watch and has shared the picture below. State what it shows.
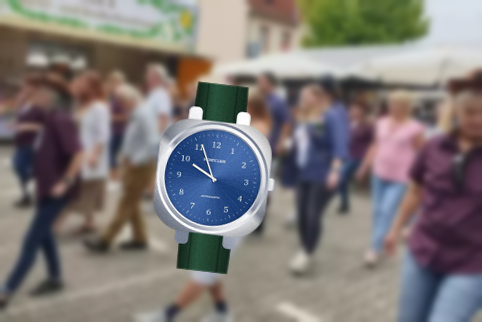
9:56
